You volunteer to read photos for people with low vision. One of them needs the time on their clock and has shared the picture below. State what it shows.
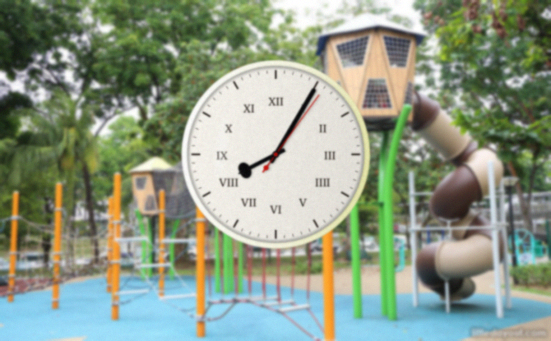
8:05:06
